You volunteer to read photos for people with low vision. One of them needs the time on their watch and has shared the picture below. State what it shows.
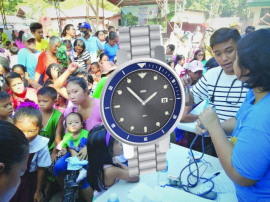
1:53
